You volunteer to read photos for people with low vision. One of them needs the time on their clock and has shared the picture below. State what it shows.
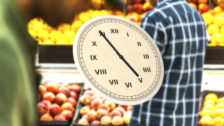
4:55
